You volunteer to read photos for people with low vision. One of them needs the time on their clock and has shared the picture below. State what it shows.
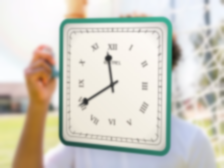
11:40
